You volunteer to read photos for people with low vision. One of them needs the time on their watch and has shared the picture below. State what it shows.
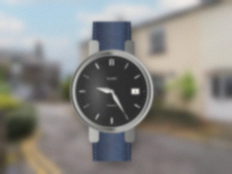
9:25
